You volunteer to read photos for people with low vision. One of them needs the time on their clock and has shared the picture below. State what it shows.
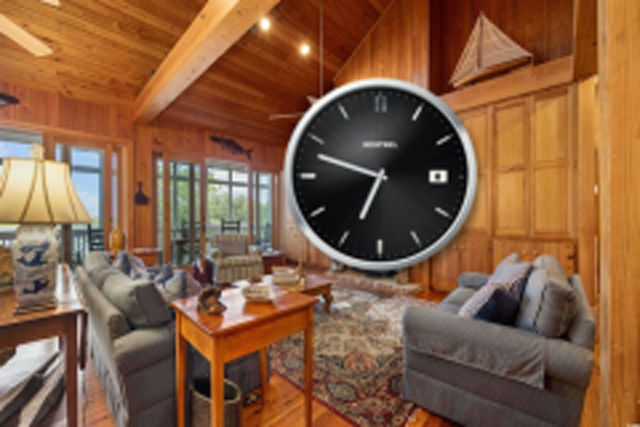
6:48
